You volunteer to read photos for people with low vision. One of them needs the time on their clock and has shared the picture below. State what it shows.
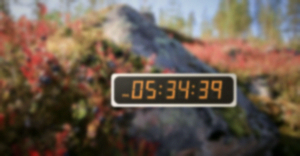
5:34:39
